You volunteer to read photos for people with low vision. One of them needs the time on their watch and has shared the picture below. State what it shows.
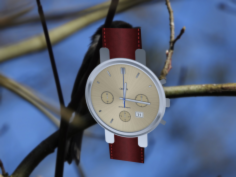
12:16
